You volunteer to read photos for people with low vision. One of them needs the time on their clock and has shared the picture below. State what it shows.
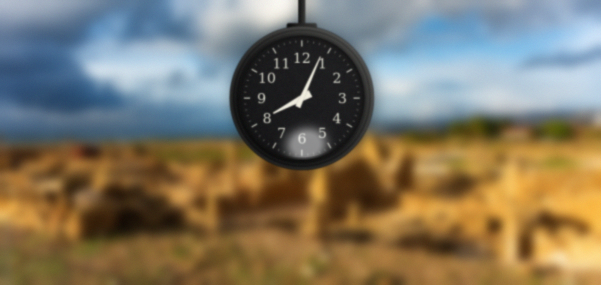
8:04
